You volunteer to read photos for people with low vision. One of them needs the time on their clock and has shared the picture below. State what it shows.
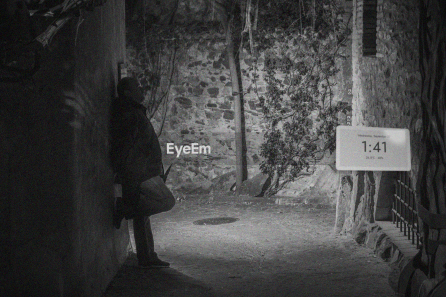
1:41
